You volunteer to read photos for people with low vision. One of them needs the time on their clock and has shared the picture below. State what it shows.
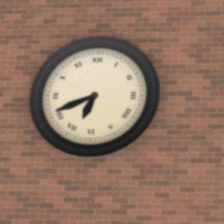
6:41
